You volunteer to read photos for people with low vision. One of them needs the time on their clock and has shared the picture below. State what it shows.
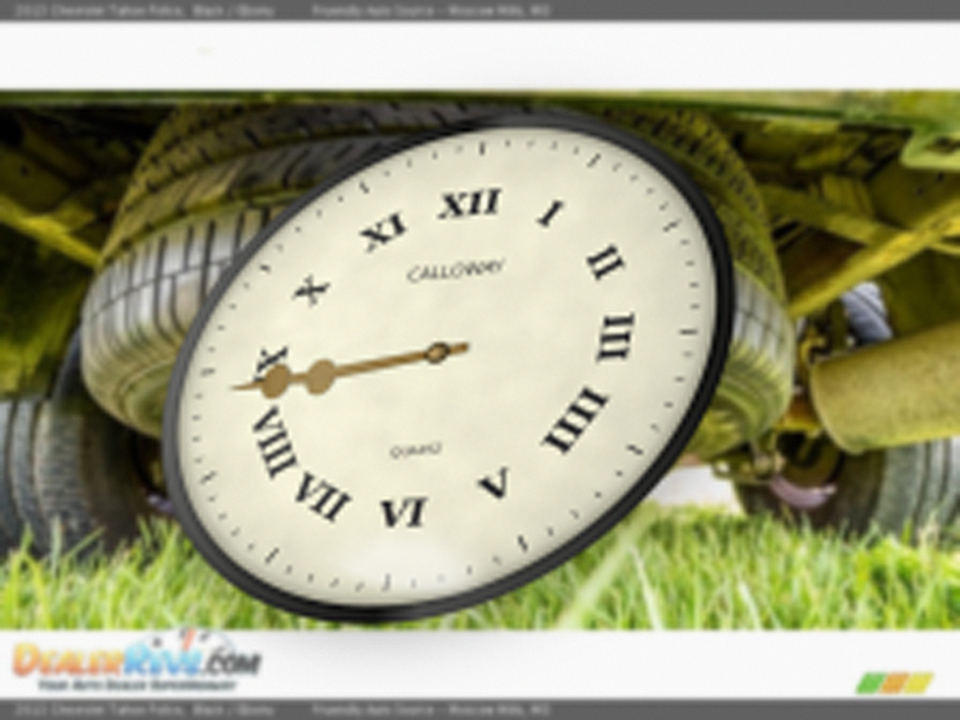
8:44
